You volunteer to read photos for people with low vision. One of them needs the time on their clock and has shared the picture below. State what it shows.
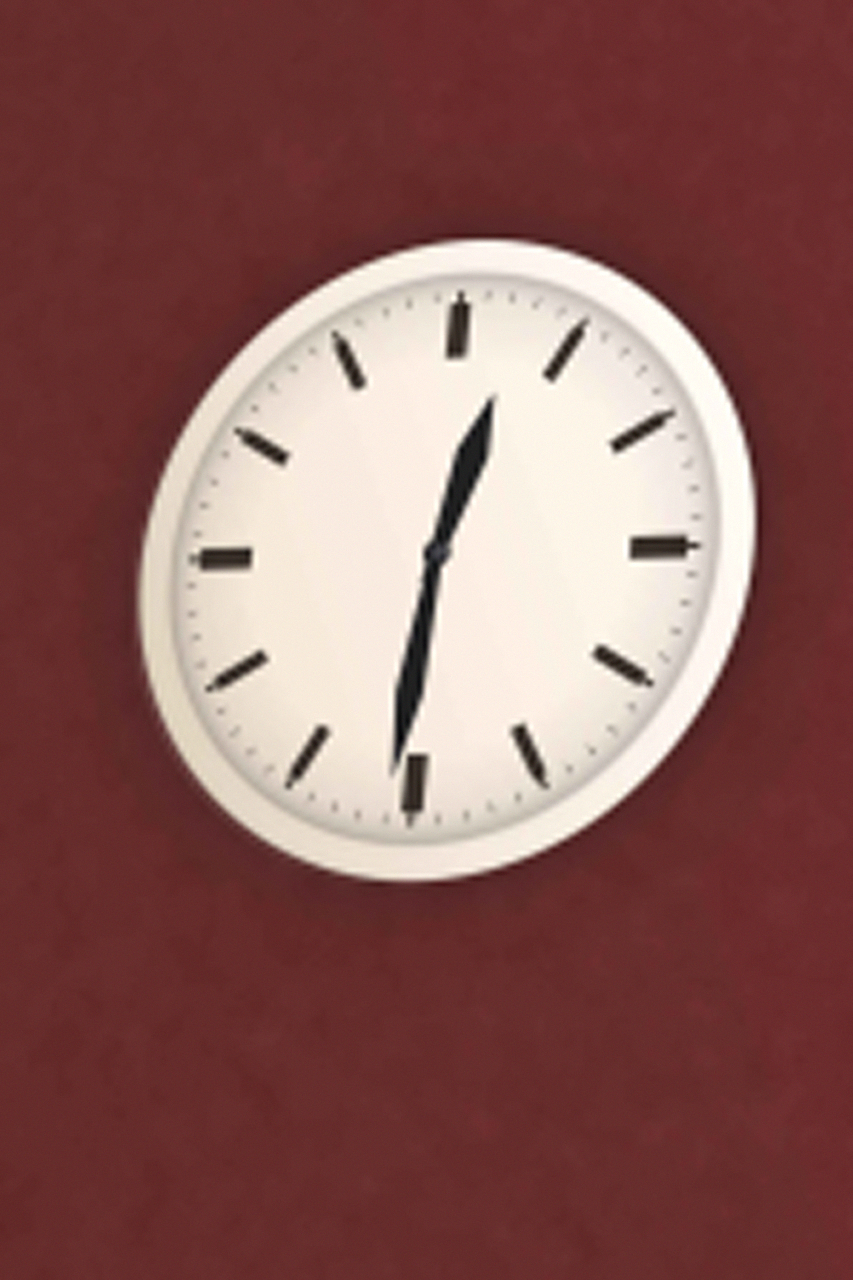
12:31
